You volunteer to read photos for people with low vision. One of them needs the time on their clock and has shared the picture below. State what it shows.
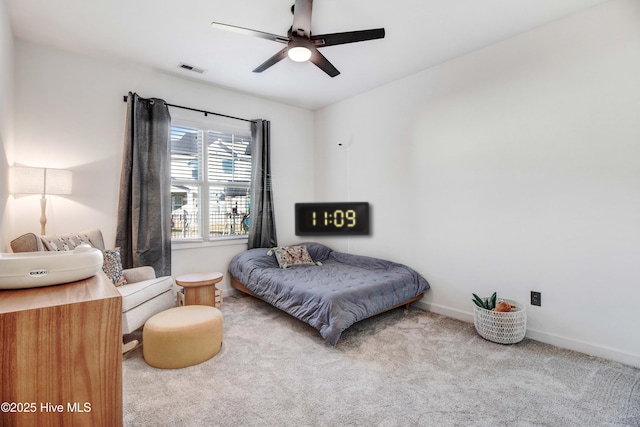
11:09
